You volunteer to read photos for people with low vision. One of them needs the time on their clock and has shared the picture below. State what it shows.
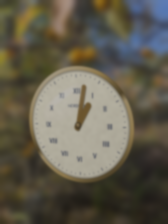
1:02
